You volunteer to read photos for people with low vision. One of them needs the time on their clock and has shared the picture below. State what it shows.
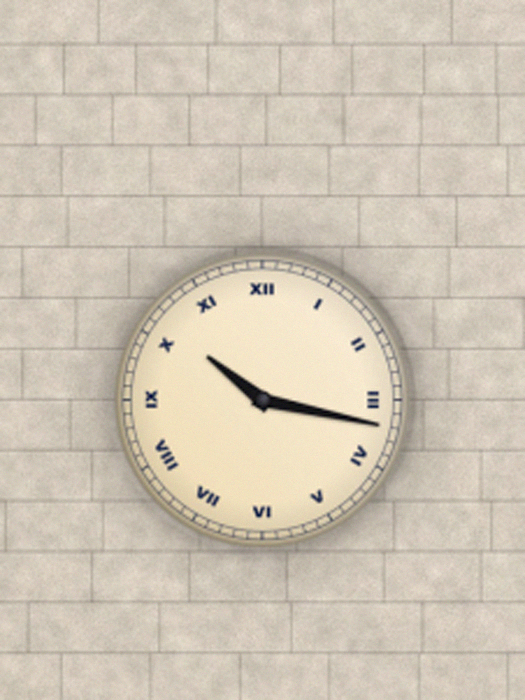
10:17
